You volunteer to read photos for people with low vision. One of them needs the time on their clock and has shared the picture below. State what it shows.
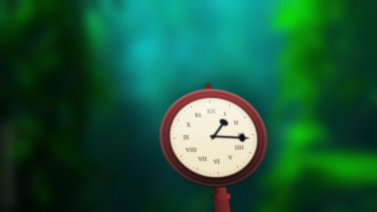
1:16
